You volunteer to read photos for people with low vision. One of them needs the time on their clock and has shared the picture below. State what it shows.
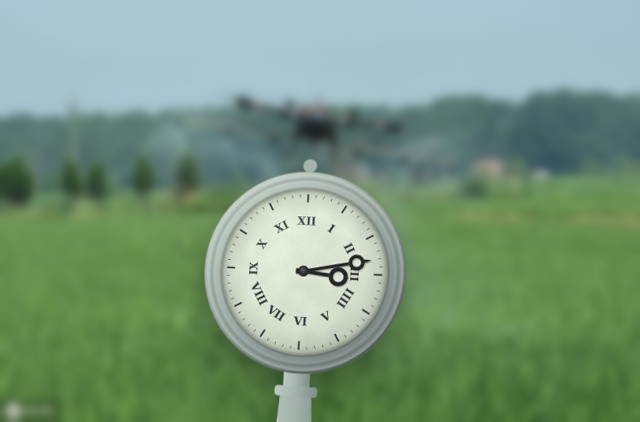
3:13
